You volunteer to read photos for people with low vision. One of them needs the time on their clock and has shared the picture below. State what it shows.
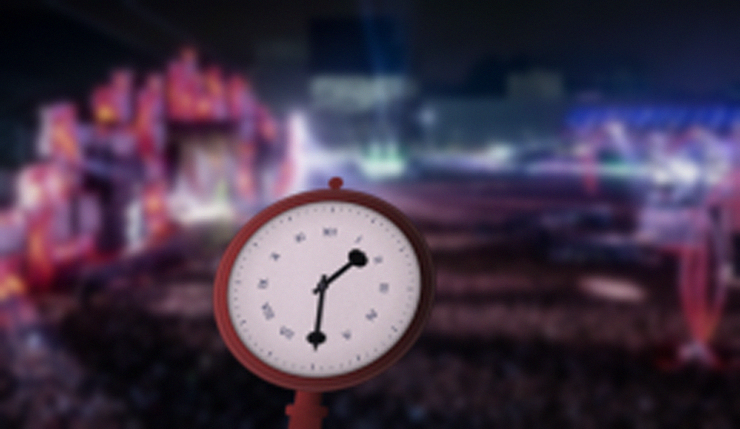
1:30
